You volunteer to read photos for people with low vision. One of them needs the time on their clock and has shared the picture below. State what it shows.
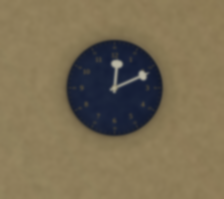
12:11
